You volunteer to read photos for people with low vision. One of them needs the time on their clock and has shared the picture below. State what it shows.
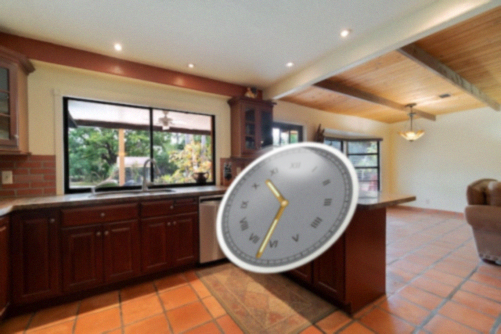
10:32
